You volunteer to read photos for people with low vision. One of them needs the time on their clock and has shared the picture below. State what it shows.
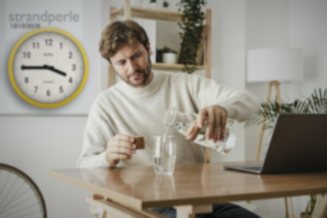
3:45
